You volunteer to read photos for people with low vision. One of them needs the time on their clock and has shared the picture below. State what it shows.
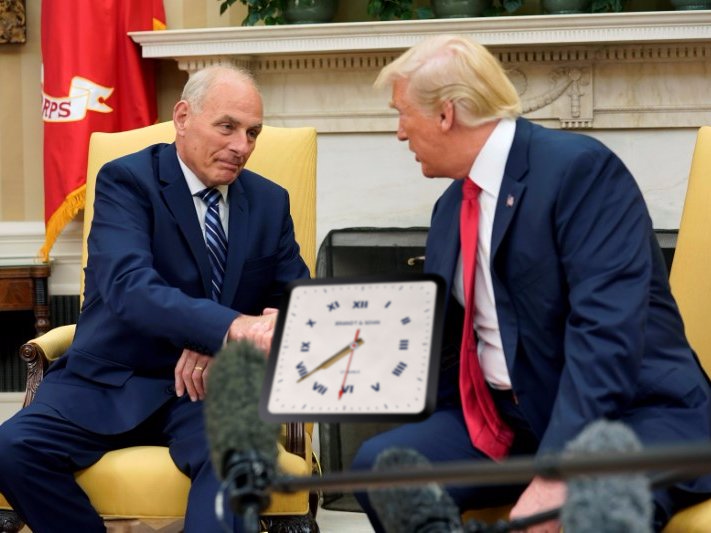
7:38:31
